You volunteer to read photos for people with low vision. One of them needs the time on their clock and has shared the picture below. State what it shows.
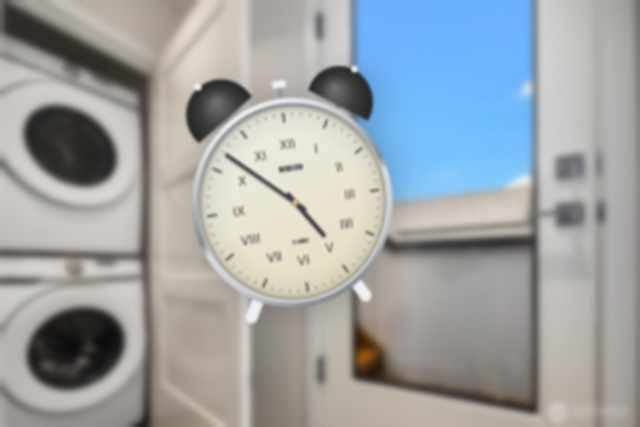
4:52
